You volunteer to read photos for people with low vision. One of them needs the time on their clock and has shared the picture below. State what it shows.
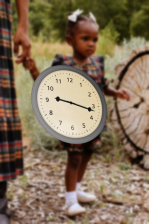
9:17
